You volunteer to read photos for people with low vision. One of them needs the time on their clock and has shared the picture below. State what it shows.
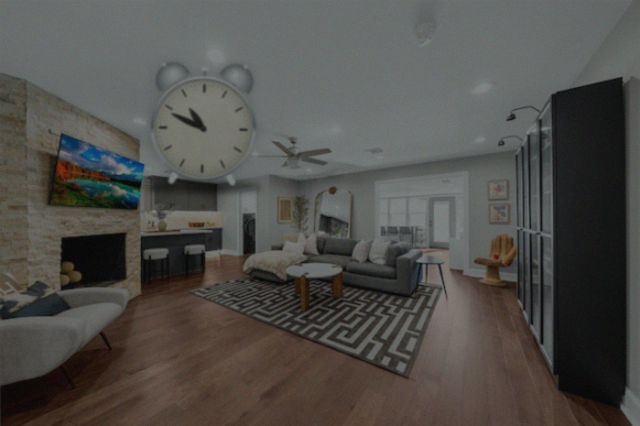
10:49
